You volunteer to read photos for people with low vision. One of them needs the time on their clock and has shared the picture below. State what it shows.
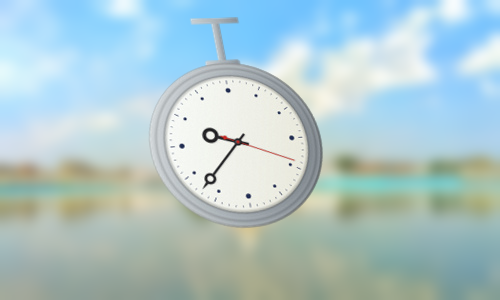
9:37:19
